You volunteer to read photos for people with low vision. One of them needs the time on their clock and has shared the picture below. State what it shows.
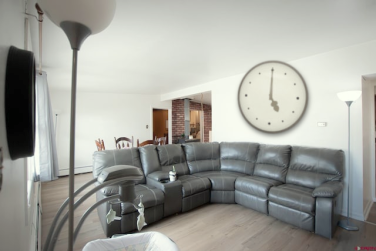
5:00
